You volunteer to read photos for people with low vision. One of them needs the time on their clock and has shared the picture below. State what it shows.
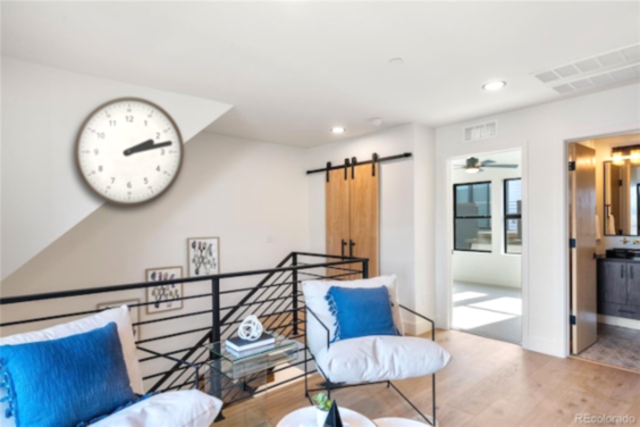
2:13
